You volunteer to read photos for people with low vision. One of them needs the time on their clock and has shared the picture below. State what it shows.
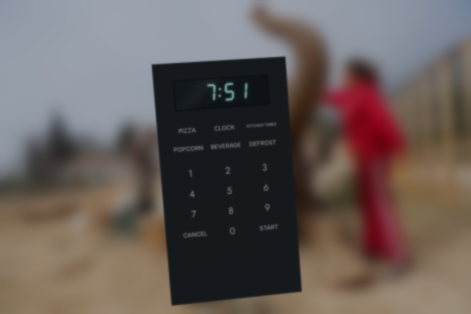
7:51
